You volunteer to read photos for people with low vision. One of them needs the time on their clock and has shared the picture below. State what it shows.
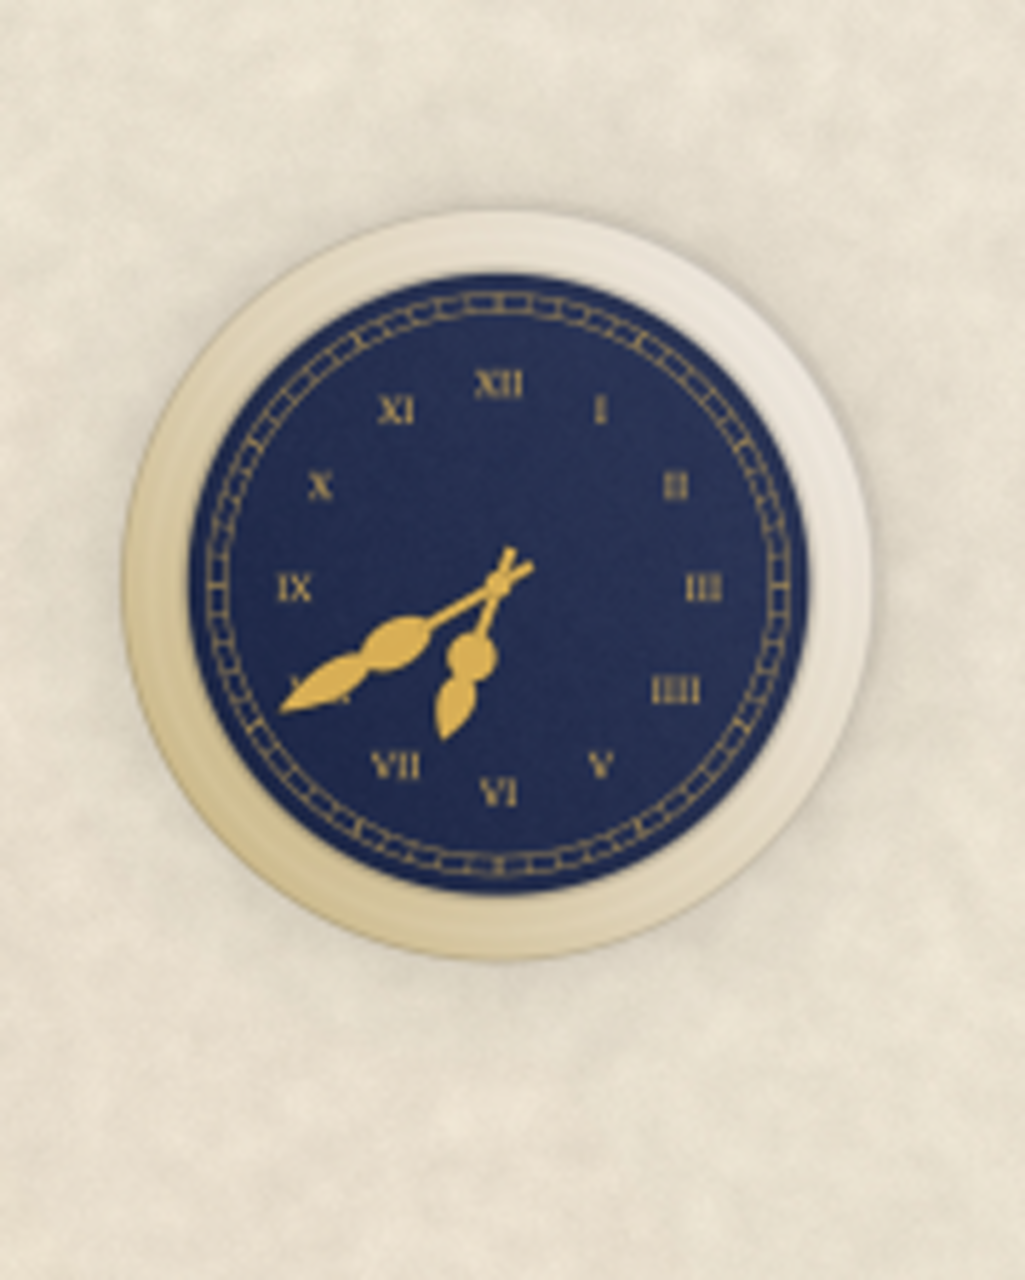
6:40
